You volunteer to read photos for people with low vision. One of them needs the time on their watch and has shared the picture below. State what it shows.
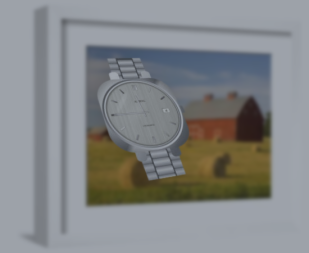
11:45
